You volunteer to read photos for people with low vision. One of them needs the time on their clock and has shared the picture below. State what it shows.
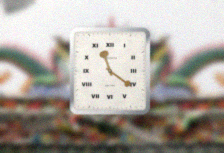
11:21
